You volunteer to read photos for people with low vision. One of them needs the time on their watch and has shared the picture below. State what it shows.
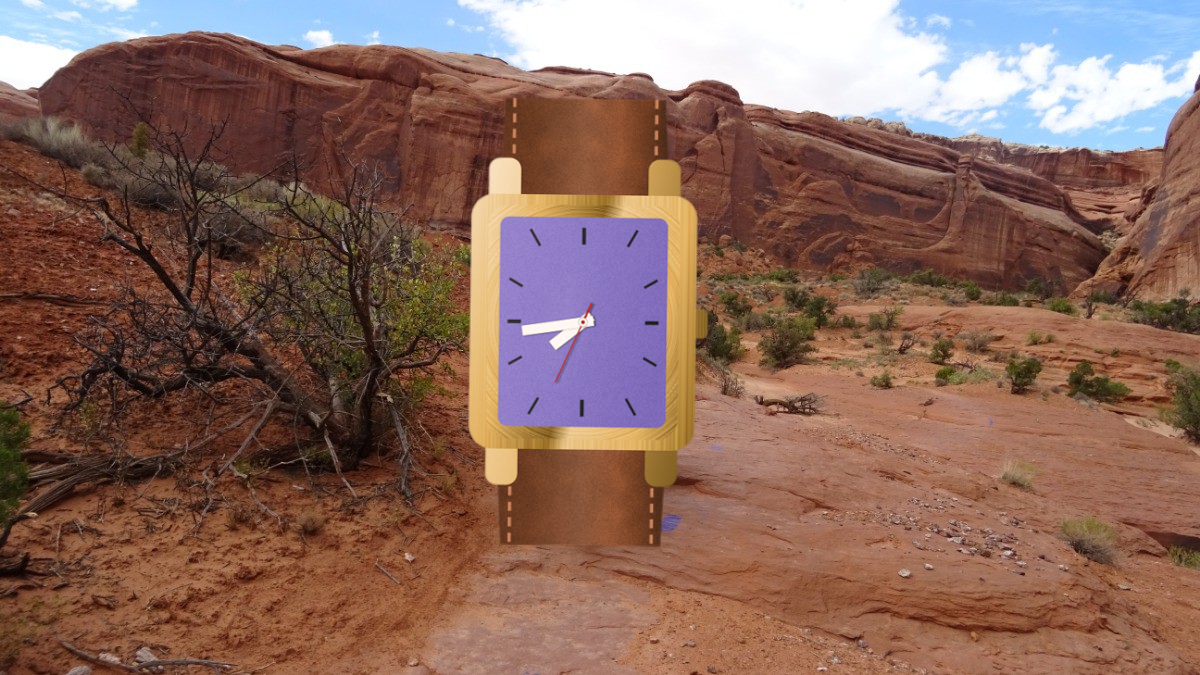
7:43:34
